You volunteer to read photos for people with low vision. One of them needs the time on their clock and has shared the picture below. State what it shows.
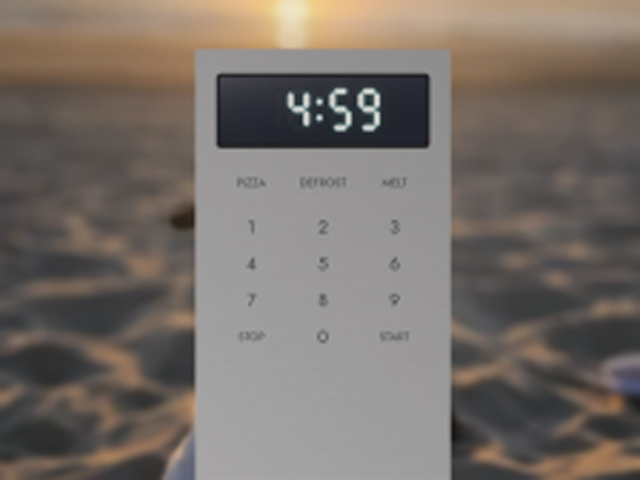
4:59
